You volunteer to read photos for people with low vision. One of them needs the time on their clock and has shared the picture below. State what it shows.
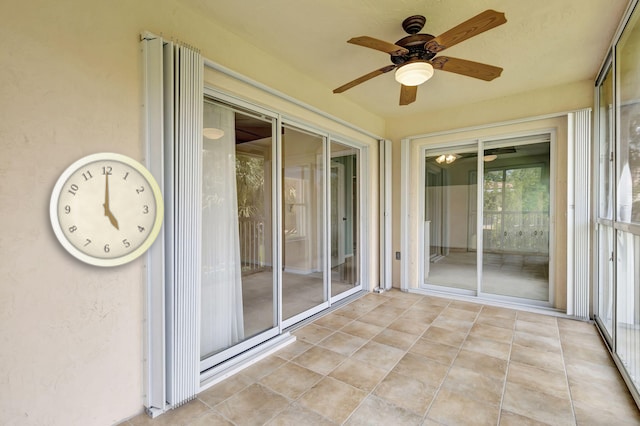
5:00
